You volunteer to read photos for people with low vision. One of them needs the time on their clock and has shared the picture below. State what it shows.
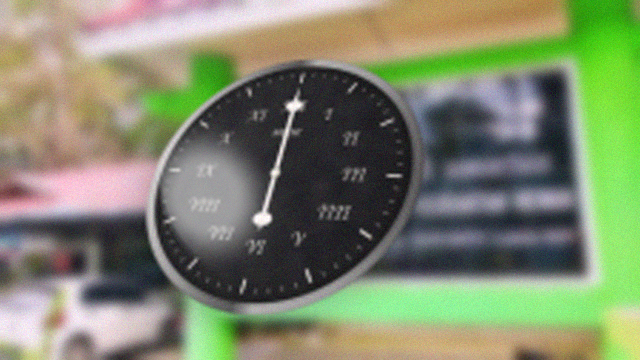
6:00
